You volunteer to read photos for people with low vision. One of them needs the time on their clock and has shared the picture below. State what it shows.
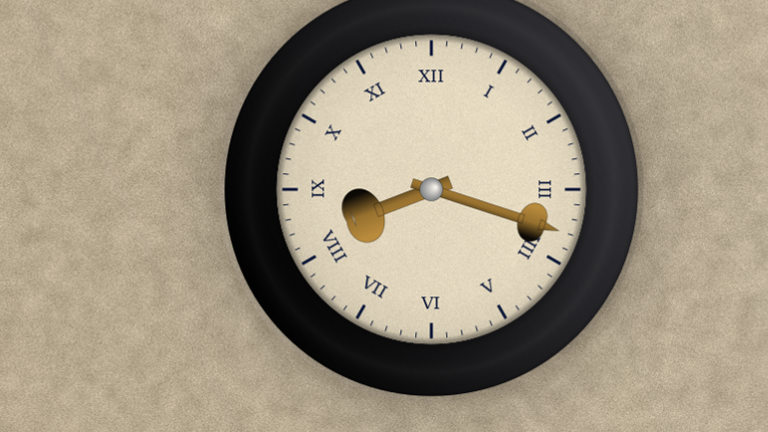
8:18
